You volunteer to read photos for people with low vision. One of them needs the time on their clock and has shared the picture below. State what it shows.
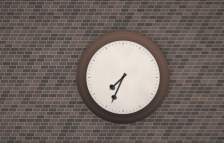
7:34
